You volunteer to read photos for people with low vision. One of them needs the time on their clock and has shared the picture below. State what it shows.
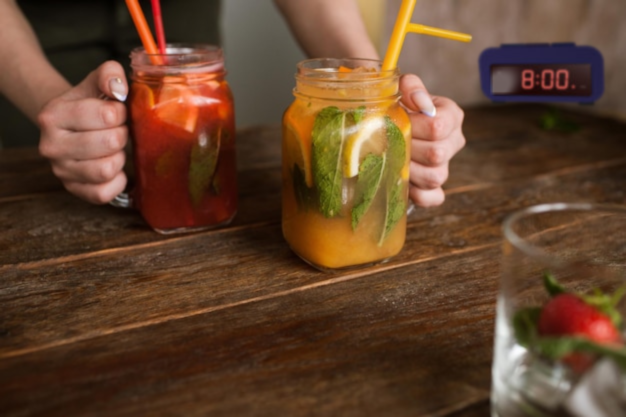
8:00
